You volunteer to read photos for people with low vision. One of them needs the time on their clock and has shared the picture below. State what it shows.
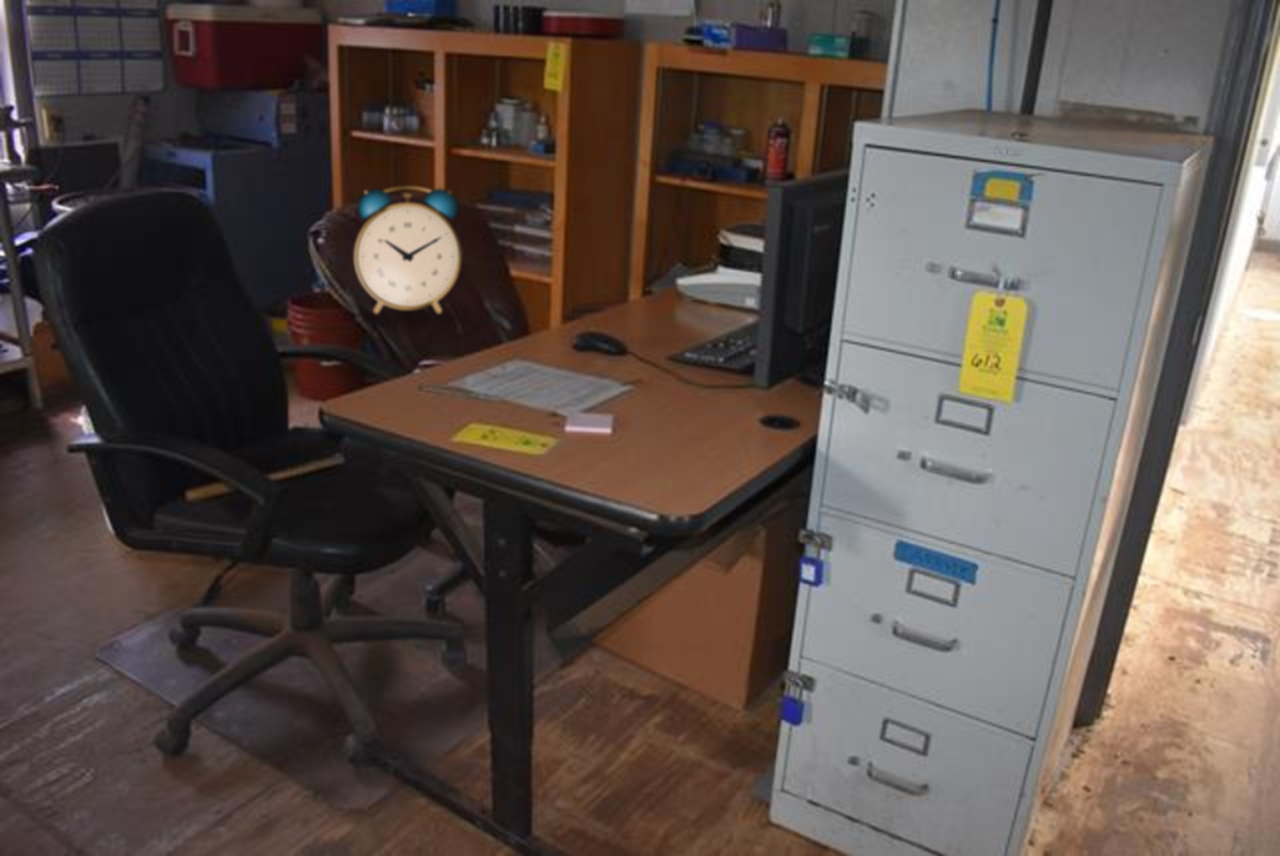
10:10
